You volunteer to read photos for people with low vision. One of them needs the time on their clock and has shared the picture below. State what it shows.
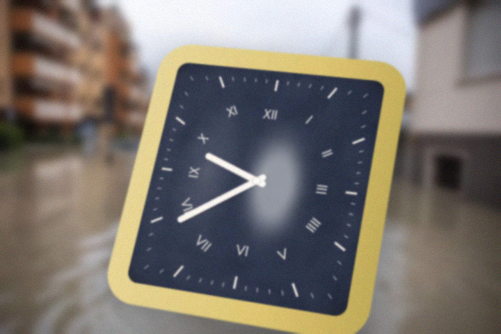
9:39
